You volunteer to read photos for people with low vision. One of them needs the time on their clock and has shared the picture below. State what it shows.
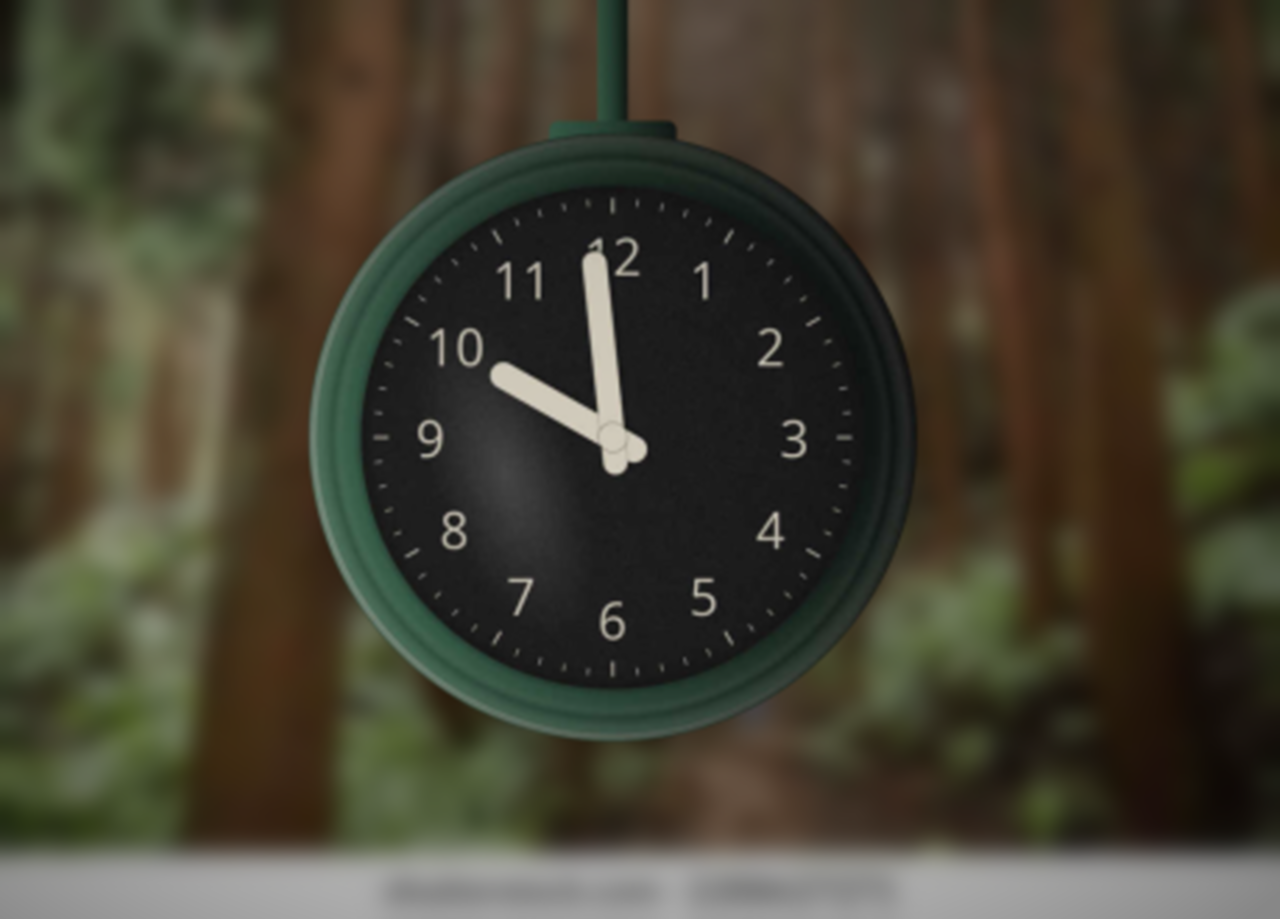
9:59
